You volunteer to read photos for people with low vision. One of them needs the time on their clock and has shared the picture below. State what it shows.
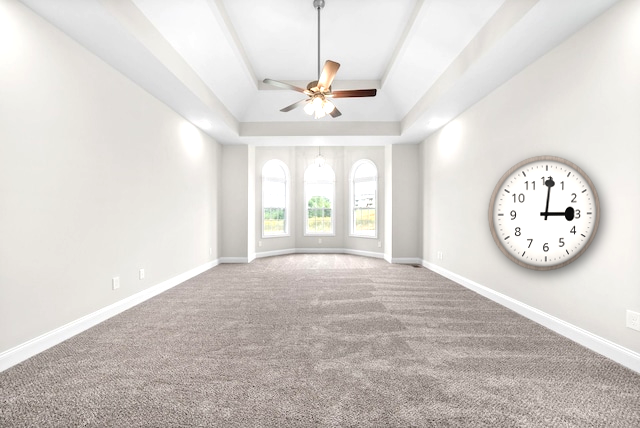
3:01
